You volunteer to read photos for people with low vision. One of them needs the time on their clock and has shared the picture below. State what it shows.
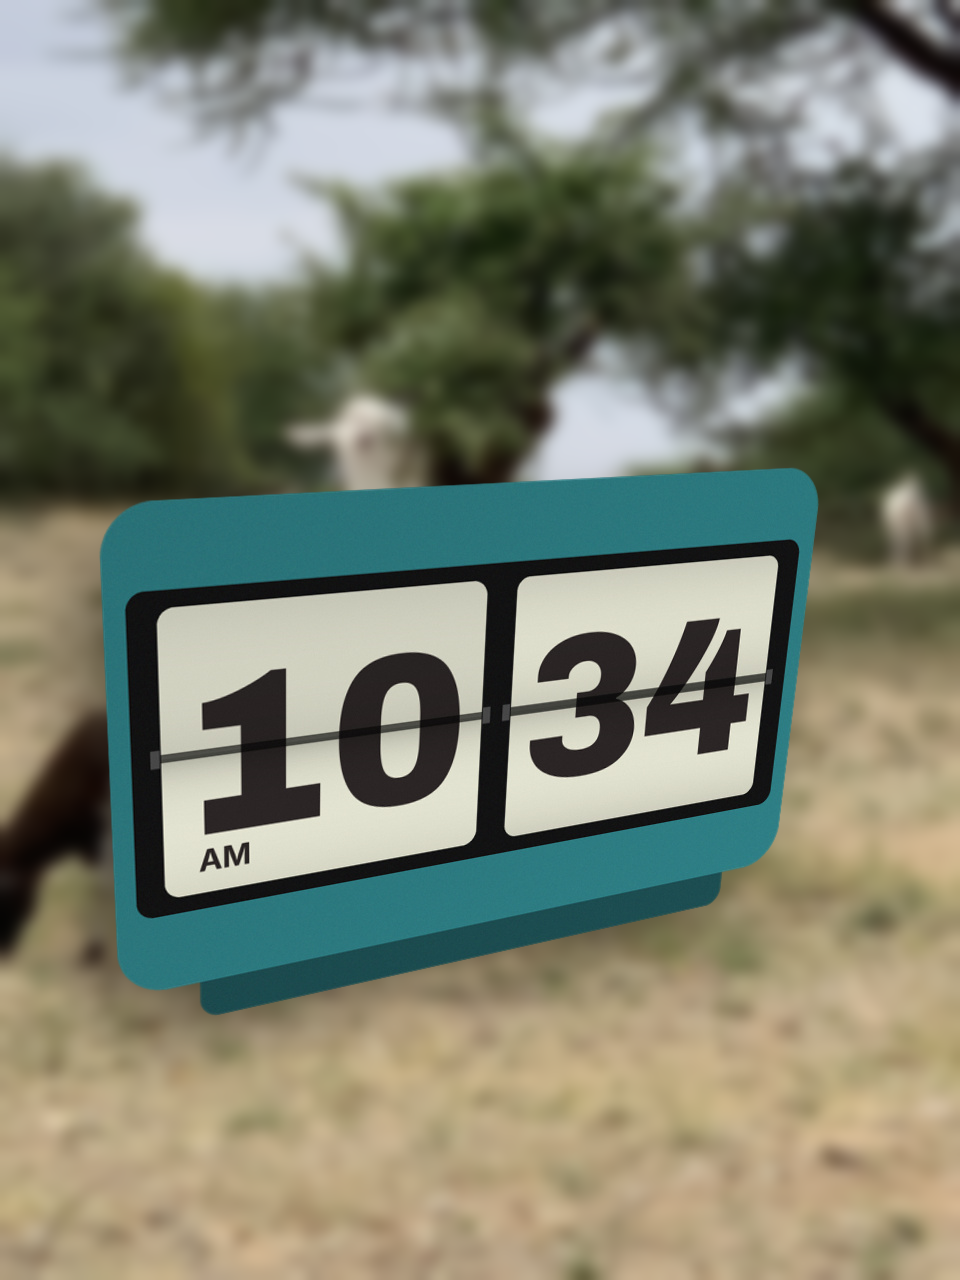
10:34
